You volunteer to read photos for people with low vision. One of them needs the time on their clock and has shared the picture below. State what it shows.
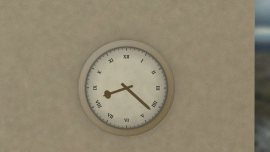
8:22
